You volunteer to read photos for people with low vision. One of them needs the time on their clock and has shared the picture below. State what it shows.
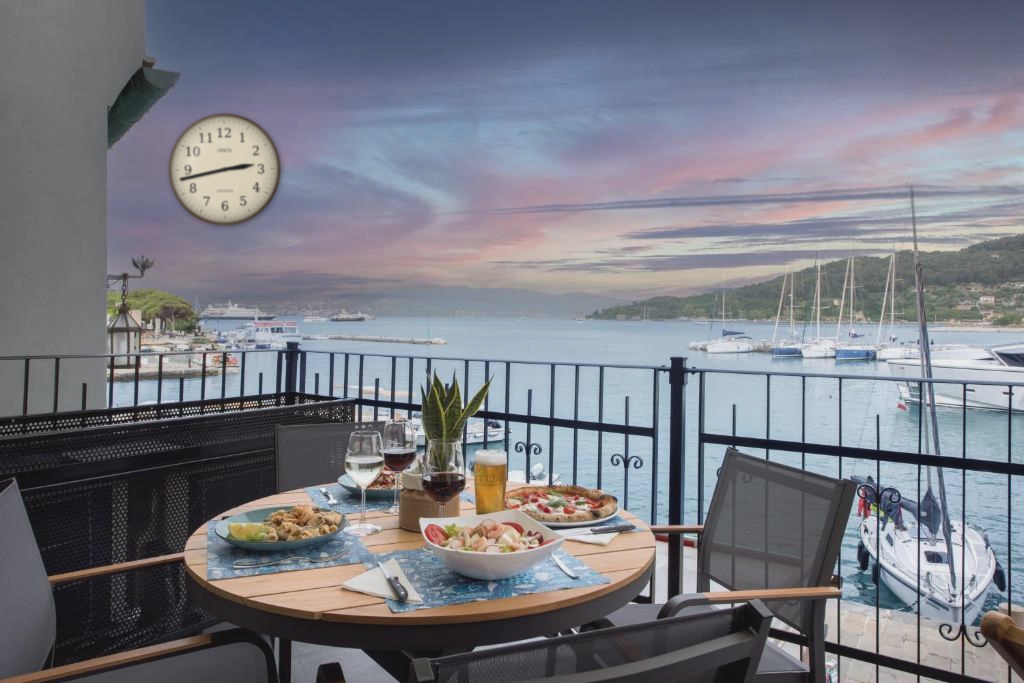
2:43
